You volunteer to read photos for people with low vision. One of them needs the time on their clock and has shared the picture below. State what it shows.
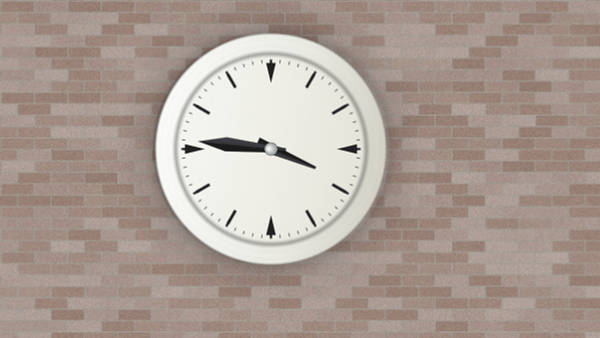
3:46
